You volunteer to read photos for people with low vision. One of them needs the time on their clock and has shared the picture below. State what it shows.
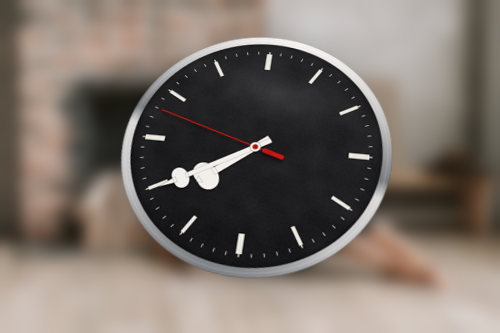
7:39:48
